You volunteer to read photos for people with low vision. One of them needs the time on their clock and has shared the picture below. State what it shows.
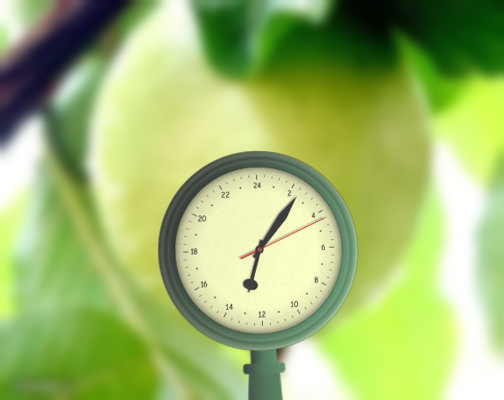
13:06:11
